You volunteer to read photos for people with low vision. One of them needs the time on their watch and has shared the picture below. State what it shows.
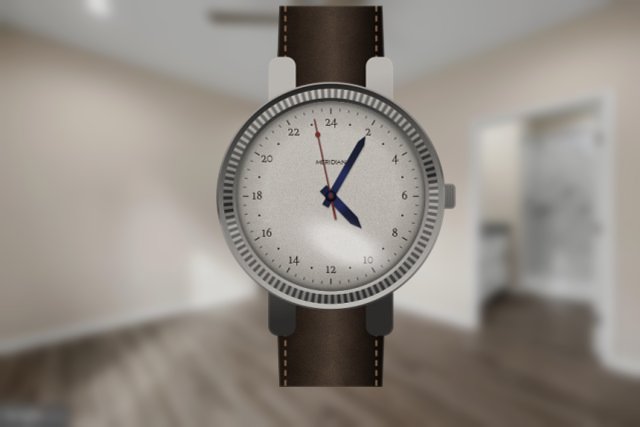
9:04:58
